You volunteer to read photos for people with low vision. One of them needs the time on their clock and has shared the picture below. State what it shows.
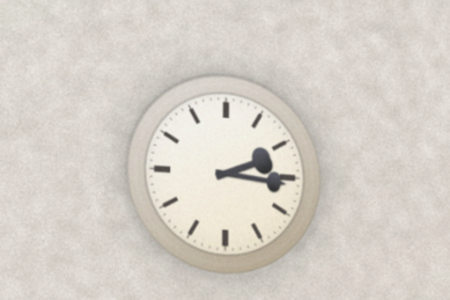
2:16
